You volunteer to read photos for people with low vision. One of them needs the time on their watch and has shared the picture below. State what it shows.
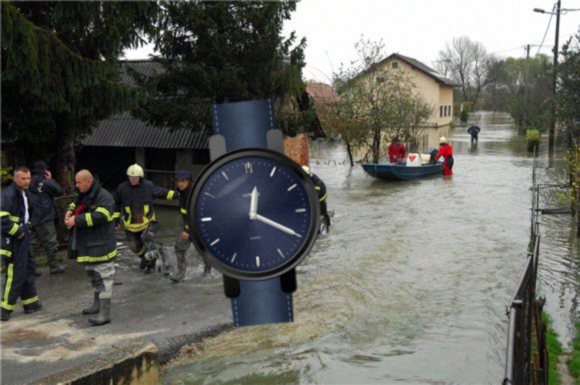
12:20
